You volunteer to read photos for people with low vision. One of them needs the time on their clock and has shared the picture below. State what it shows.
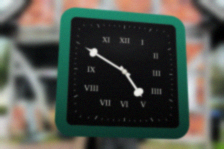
4:50
